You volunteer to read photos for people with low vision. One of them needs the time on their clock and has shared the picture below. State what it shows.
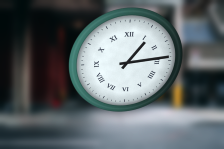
1:14
